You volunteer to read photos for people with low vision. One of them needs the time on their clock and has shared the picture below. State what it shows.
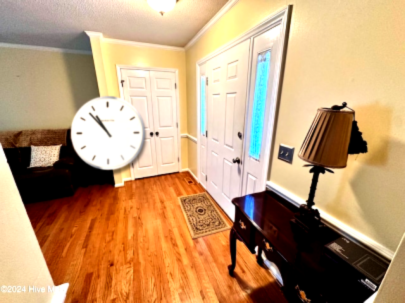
10:53
